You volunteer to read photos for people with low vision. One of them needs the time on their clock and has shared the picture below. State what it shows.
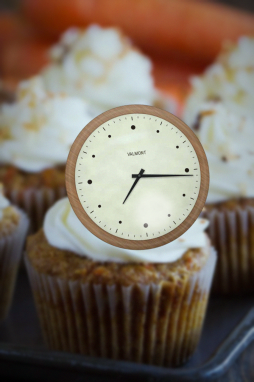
7:16
